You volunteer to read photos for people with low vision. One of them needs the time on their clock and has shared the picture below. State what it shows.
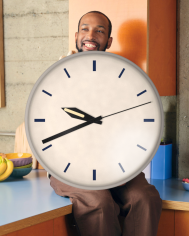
9:41:12
